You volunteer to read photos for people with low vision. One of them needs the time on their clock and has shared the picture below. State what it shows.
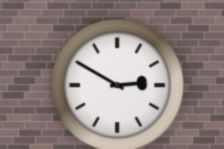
2:50
